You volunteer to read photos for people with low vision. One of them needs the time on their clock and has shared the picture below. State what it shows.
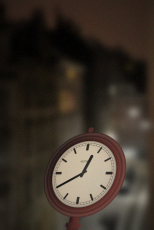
12:40
